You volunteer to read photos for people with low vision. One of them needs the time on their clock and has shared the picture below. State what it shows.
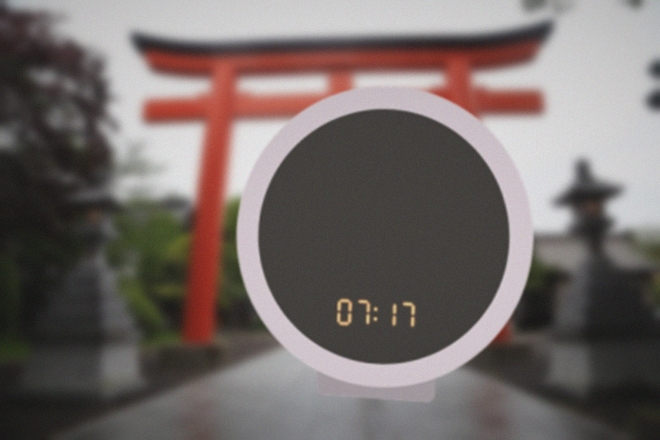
7:17
